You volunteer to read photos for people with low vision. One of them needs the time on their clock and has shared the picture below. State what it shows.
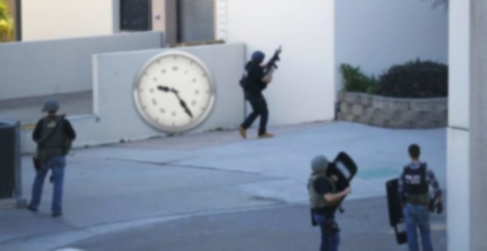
9:24
